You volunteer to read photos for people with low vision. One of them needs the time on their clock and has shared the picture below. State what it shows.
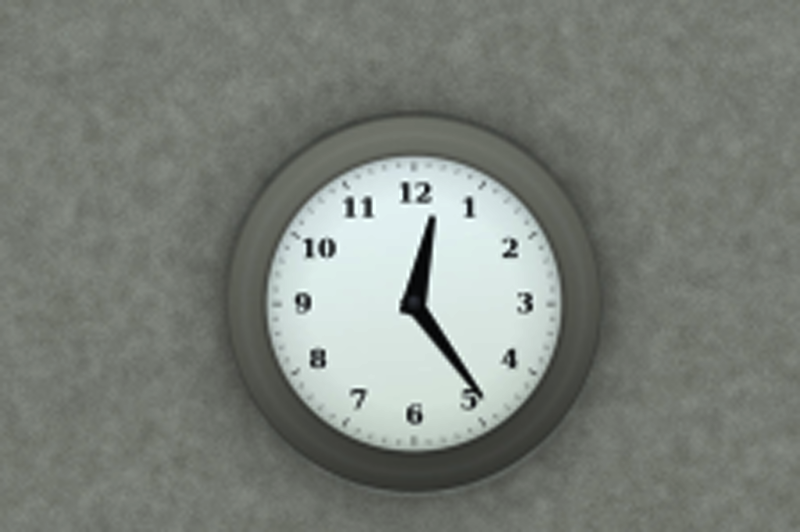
12:24
